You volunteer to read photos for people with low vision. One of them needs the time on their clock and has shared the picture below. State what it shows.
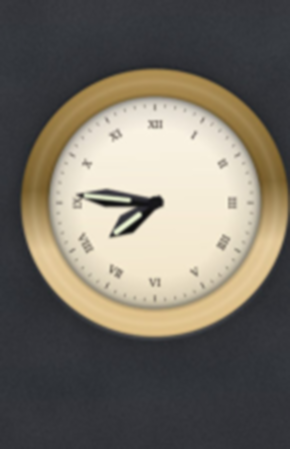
7:46
